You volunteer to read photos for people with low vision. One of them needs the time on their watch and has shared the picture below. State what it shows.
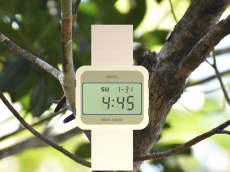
4:45
